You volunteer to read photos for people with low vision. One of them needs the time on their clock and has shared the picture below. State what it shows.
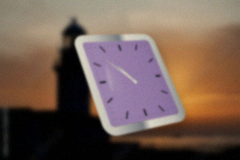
10:53
